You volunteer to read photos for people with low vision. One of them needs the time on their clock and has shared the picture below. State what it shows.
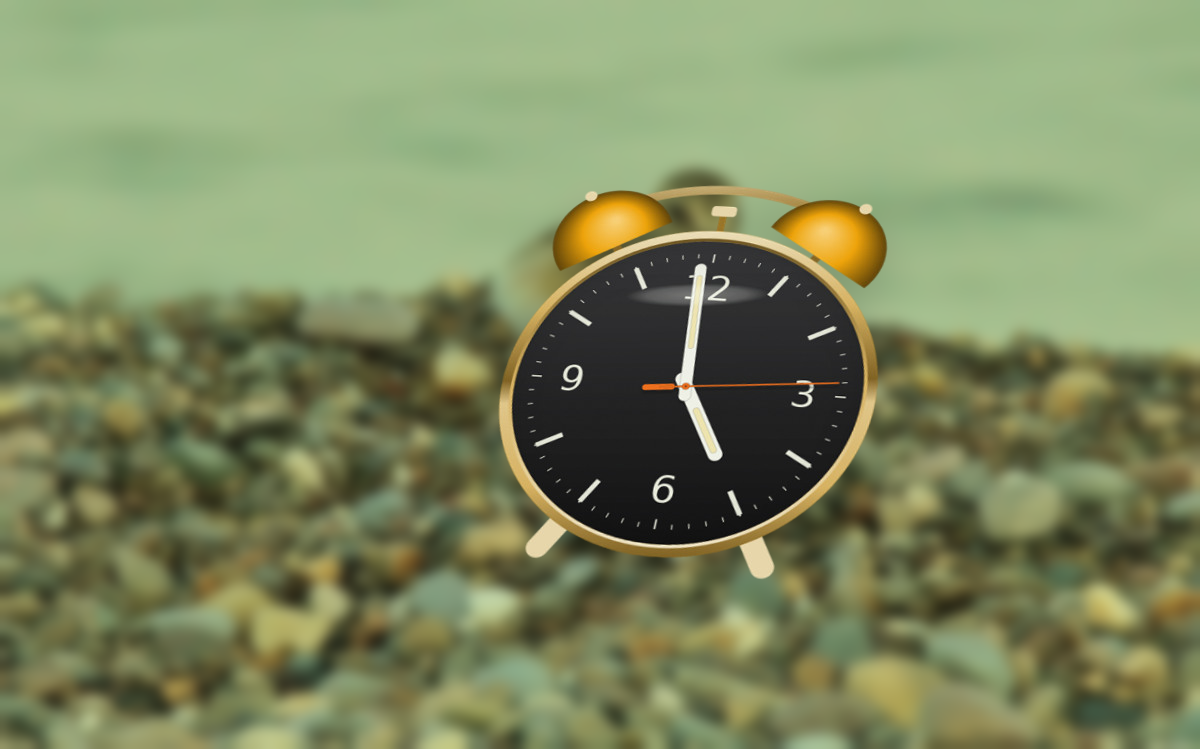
4:59:14
